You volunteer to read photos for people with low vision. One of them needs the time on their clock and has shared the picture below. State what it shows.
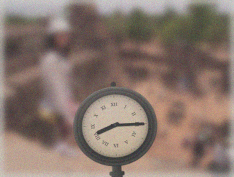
8:15
